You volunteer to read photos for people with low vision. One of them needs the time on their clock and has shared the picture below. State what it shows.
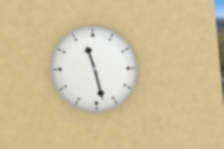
11:28
